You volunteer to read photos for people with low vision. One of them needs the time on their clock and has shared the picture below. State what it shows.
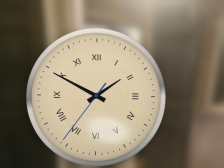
1:49:36
